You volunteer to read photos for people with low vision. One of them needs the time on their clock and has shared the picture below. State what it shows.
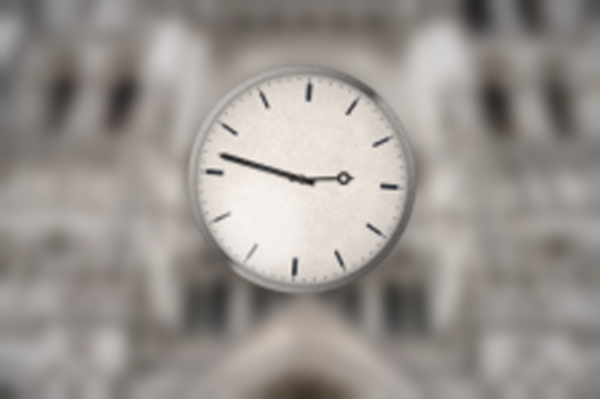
2:47
